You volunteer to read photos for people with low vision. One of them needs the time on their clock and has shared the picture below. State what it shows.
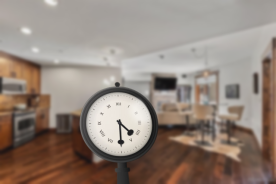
4:30
